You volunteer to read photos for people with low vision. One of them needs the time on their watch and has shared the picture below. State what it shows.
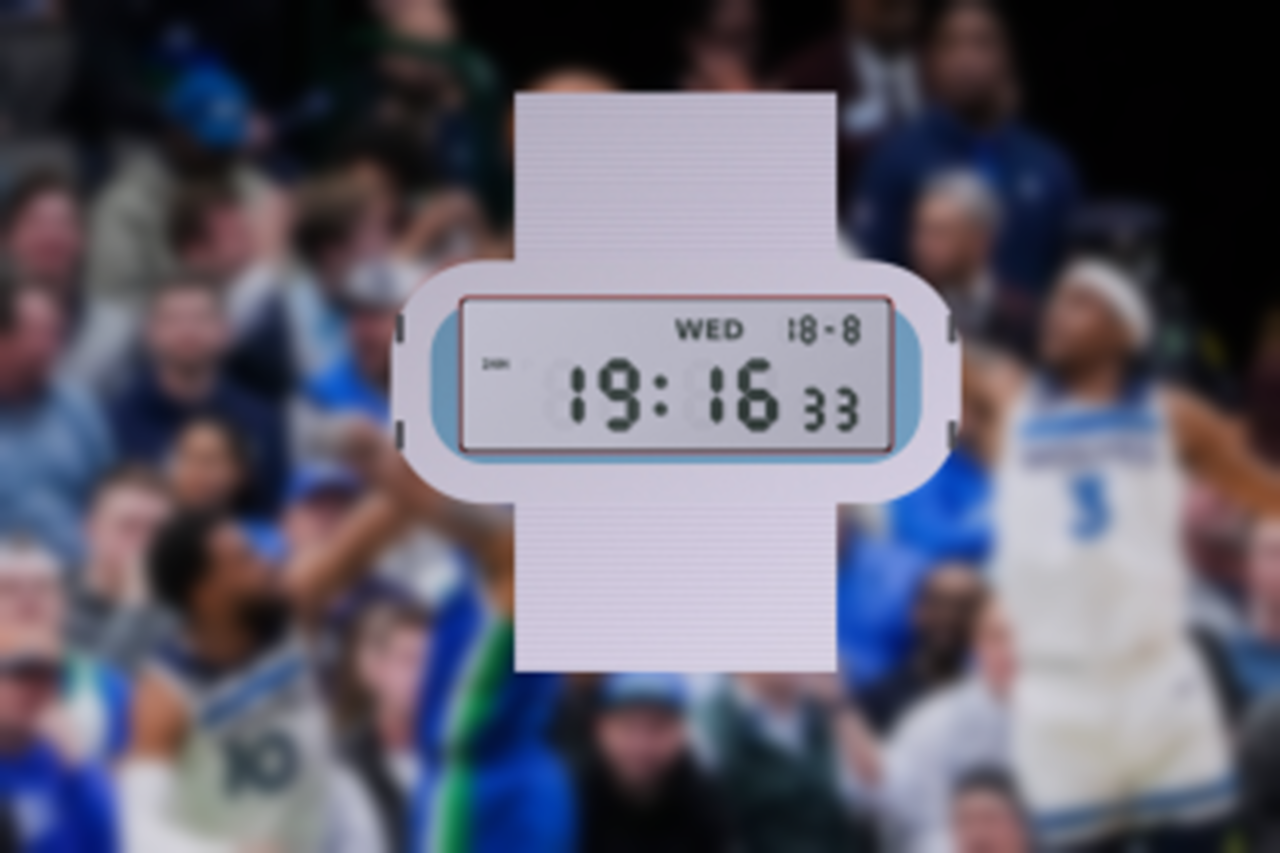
19:16:33
